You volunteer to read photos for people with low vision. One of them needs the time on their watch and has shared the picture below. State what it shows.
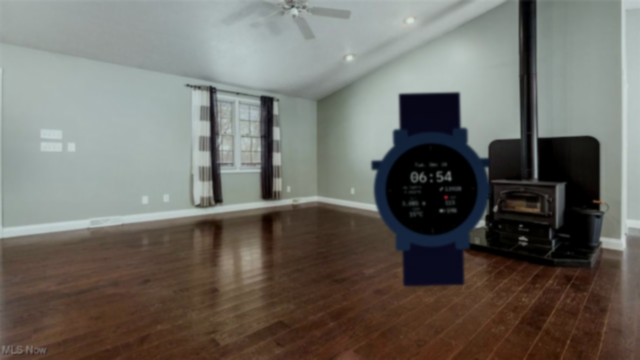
6:54
